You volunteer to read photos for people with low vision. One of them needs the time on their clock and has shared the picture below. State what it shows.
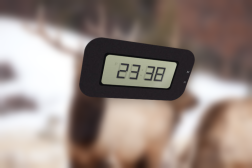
23:38
